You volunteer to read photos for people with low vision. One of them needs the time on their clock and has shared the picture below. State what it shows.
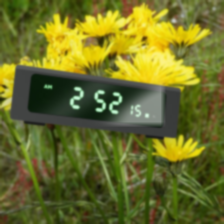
2:52:15
